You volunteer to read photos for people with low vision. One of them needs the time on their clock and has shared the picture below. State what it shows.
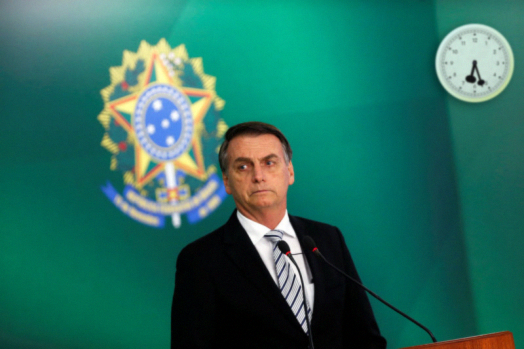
6:27
